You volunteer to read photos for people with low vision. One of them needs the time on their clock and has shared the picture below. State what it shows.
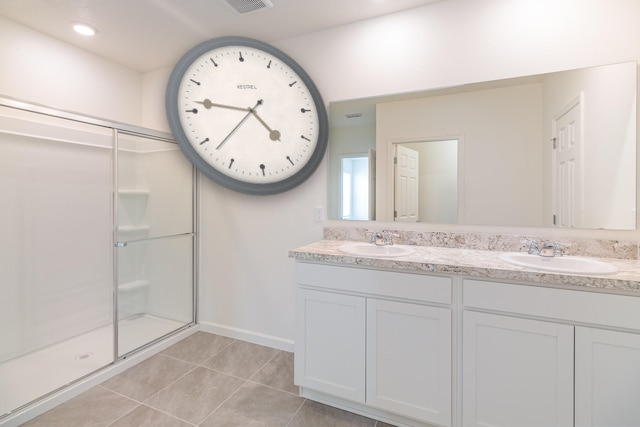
4:46:38
